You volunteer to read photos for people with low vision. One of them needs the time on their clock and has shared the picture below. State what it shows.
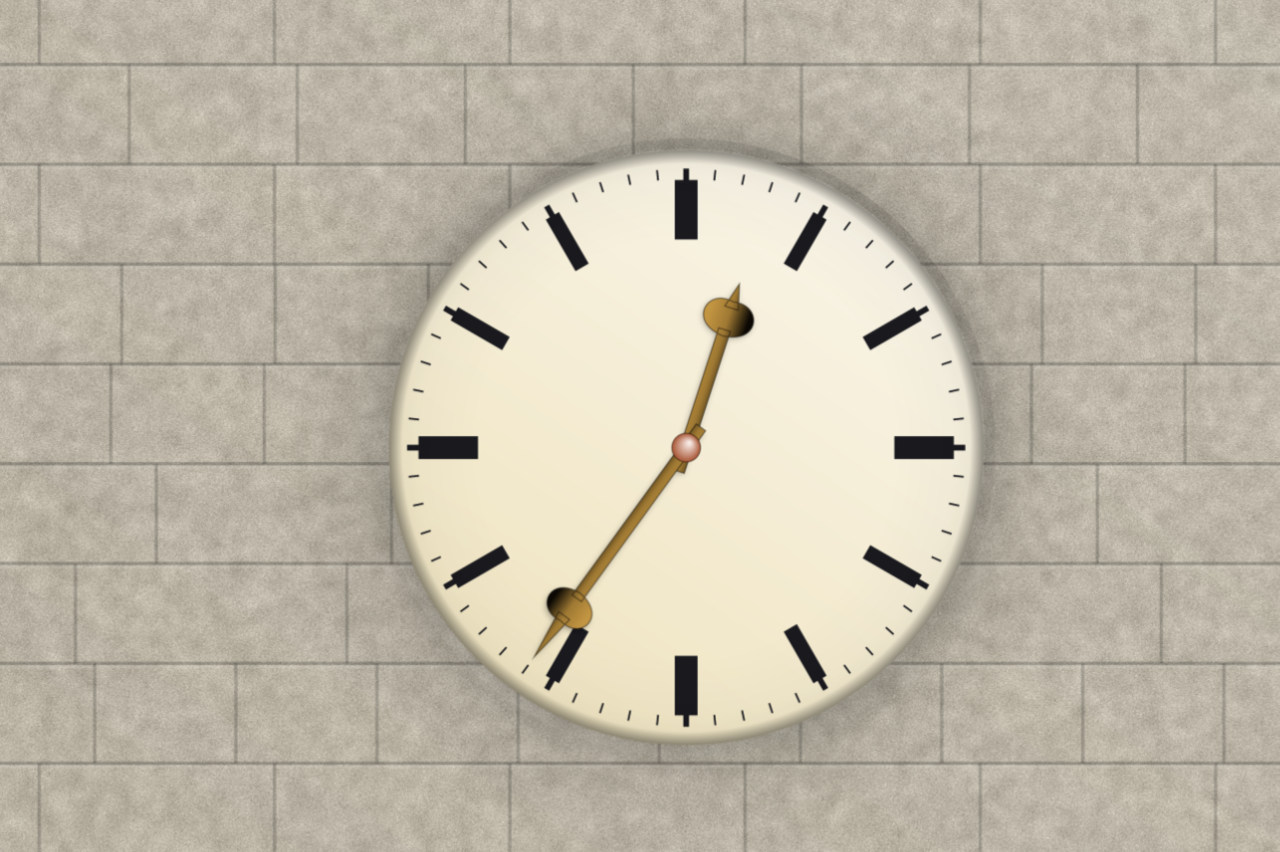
12:36
